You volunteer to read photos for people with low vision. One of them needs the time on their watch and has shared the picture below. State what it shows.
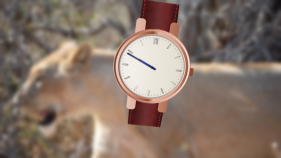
9:49
